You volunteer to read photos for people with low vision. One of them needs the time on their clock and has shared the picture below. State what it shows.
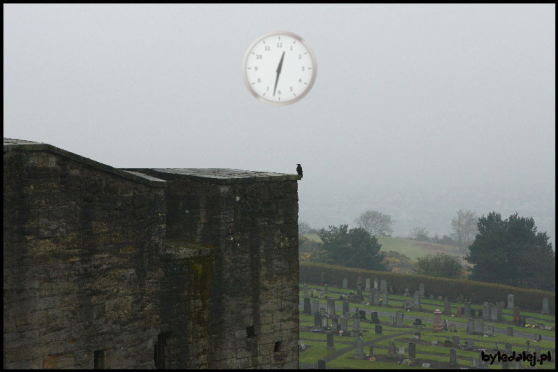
12:32
